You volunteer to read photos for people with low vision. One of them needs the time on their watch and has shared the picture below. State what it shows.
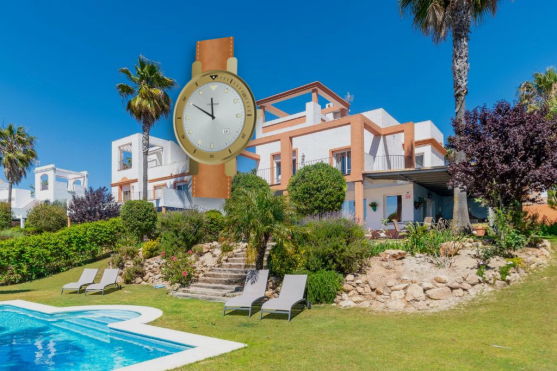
11:50
